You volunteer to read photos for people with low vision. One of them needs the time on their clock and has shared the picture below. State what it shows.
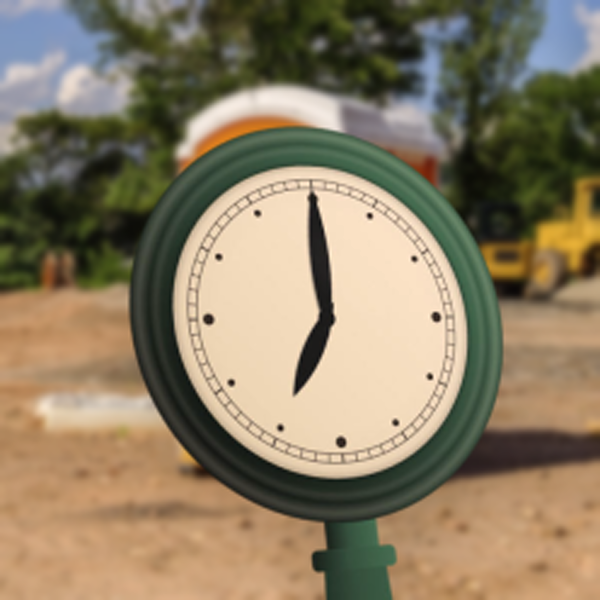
7:00
